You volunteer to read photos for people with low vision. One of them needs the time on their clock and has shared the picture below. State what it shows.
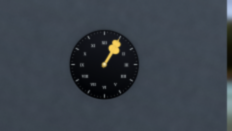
1:05
